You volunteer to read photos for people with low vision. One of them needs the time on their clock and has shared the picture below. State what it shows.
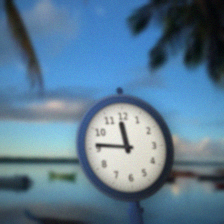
11:46
